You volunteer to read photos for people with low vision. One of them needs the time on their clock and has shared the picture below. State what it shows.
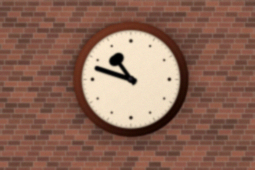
10:48
